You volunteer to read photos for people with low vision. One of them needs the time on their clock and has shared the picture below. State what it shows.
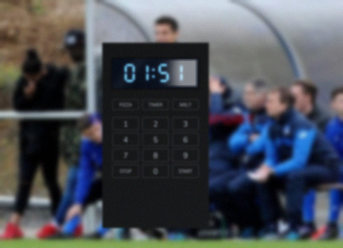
1:51
